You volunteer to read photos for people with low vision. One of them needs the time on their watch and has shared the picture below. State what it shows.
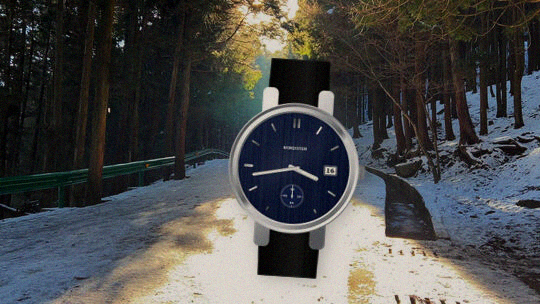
3:43
